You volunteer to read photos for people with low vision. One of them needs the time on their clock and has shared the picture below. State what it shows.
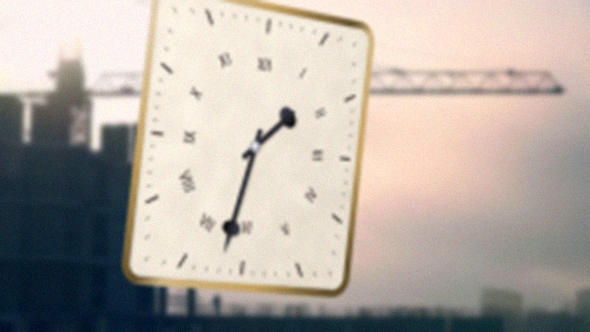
1:32
